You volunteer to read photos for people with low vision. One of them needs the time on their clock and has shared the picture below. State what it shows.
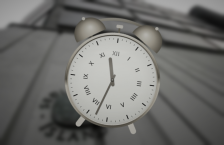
11:33
